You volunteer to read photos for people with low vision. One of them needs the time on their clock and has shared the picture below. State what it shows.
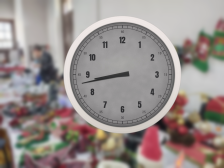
8:43
